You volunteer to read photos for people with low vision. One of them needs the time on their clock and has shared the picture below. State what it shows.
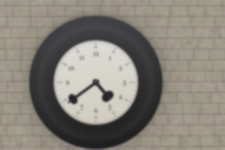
4:39
